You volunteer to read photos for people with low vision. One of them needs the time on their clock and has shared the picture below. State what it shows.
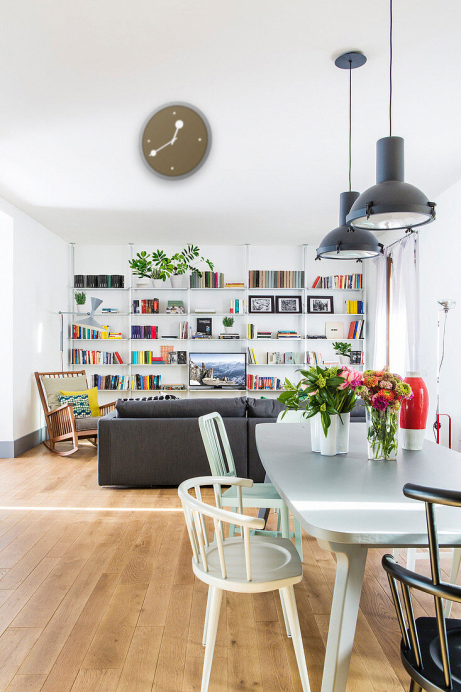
12:40
